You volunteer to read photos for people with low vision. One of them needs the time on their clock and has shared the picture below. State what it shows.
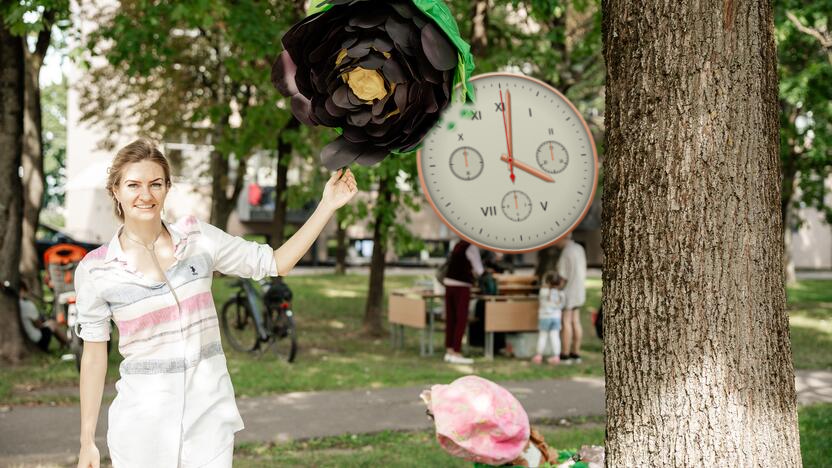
4:01
